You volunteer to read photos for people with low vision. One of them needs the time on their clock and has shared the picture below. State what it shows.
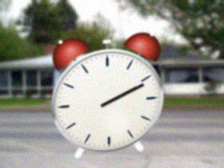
2:11
